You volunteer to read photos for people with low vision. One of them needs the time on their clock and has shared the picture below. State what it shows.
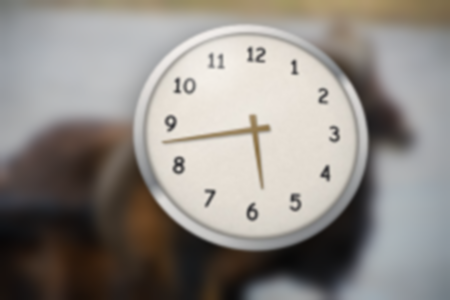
5:43
